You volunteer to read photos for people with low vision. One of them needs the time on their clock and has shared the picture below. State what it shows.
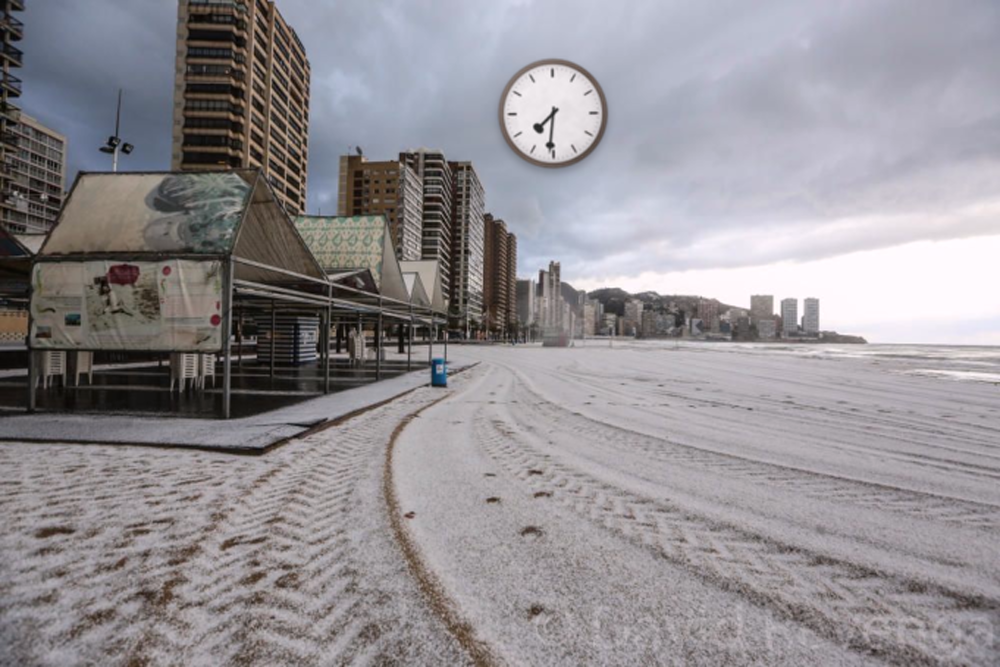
7:31
